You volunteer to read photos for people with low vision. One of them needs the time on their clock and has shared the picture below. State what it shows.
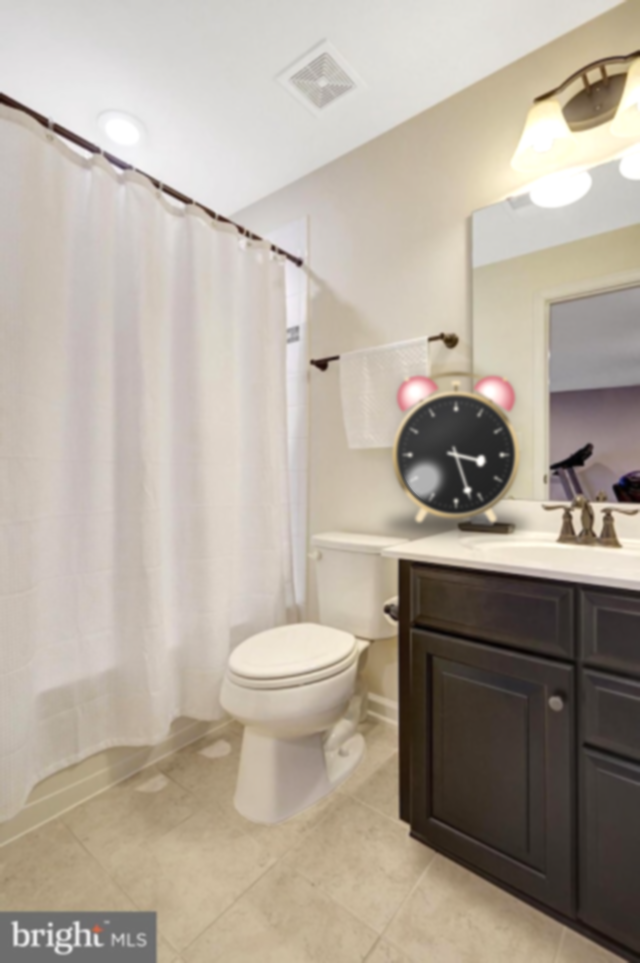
3:27
